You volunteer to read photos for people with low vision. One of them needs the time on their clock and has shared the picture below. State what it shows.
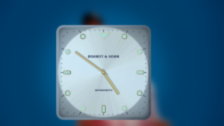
4:51
